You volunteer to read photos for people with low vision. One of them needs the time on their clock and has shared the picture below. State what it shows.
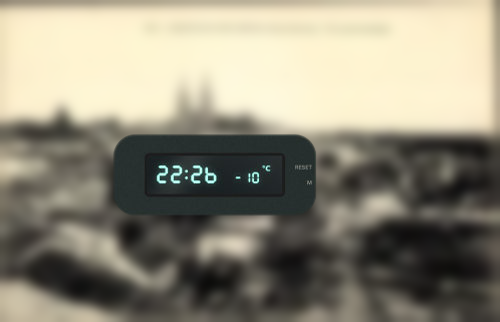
22:26
